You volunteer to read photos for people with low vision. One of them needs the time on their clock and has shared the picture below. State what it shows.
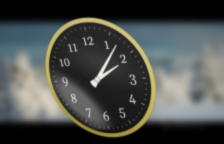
2:07
